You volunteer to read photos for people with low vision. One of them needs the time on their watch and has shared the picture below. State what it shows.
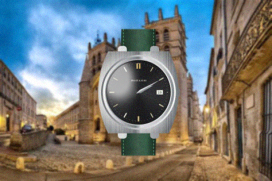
2:10
